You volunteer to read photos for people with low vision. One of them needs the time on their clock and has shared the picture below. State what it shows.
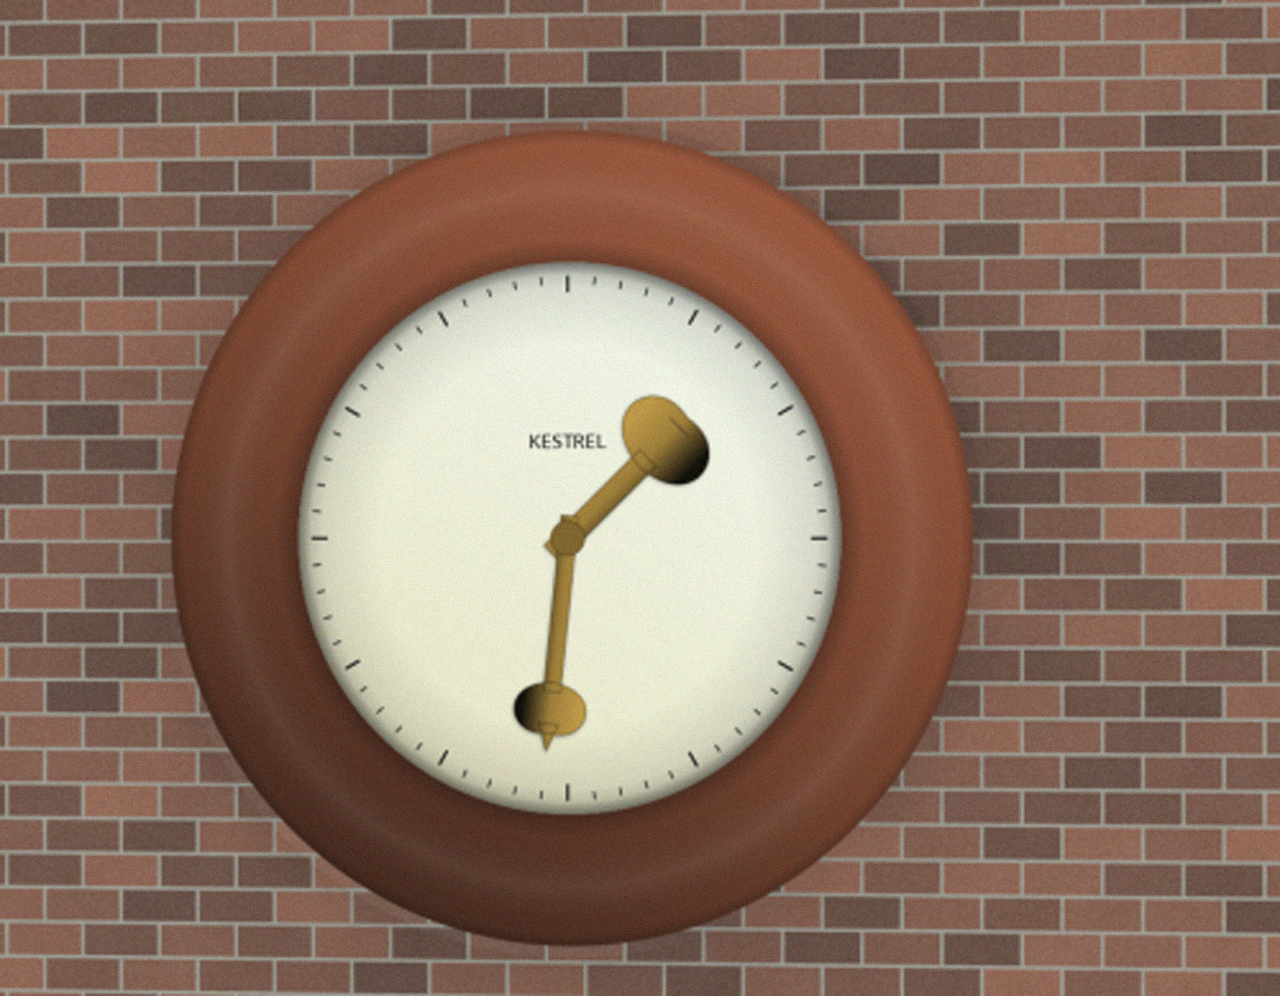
1:31
